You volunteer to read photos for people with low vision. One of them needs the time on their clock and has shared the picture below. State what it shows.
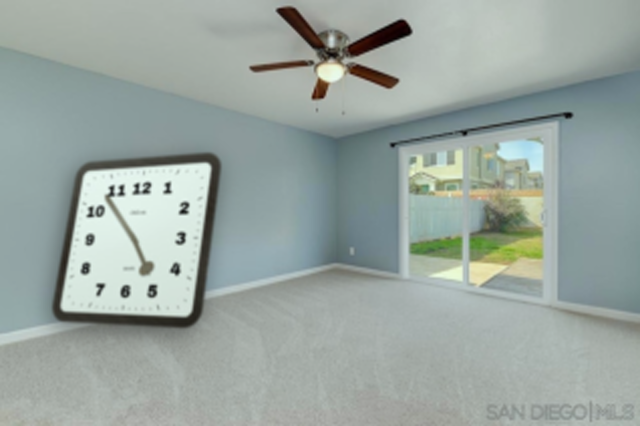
4:53
